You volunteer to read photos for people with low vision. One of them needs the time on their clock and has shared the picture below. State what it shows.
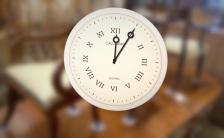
12:05
